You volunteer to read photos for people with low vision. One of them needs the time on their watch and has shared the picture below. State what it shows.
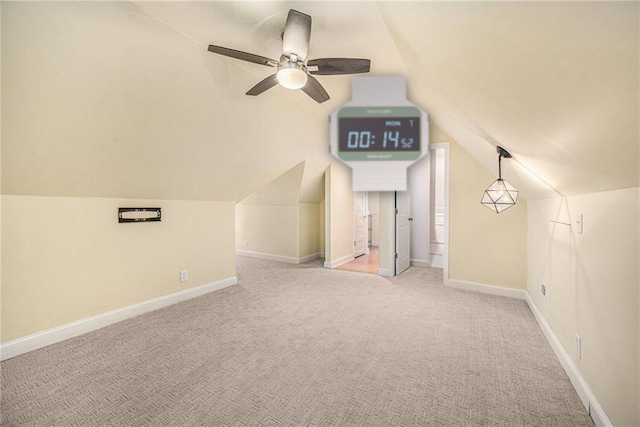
0:14
